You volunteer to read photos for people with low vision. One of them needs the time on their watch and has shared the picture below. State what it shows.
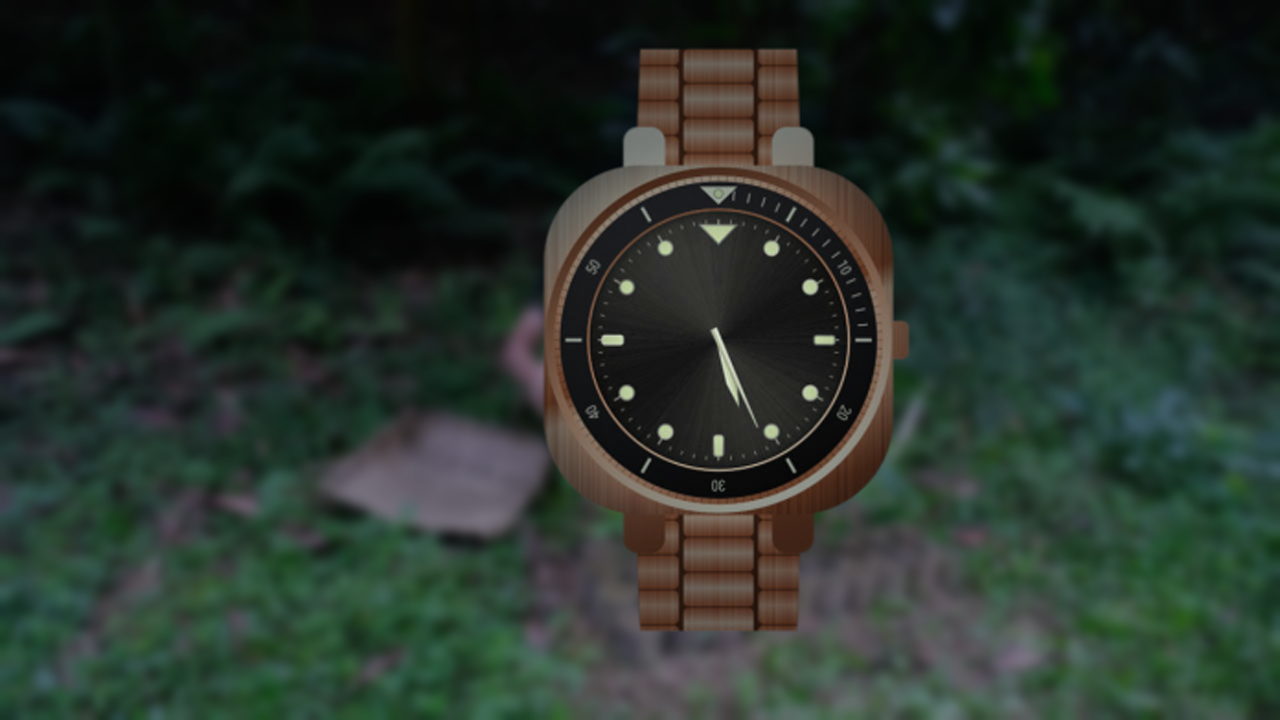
5:26
